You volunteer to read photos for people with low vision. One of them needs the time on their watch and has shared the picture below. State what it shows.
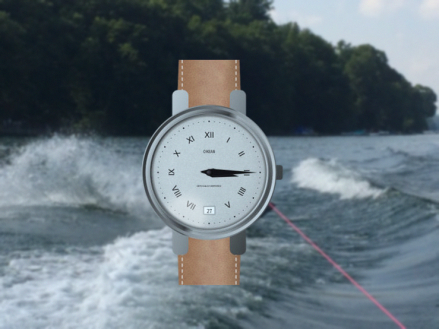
3:15
